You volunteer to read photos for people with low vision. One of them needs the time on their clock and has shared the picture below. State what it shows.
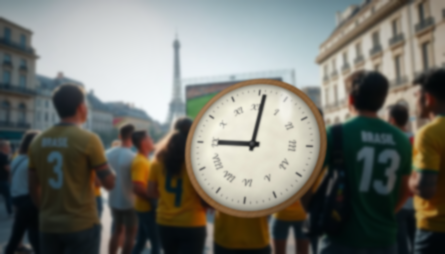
9:01
